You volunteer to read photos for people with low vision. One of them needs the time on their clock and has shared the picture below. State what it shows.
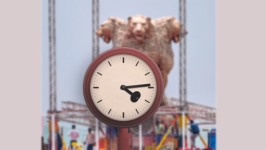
4:14
